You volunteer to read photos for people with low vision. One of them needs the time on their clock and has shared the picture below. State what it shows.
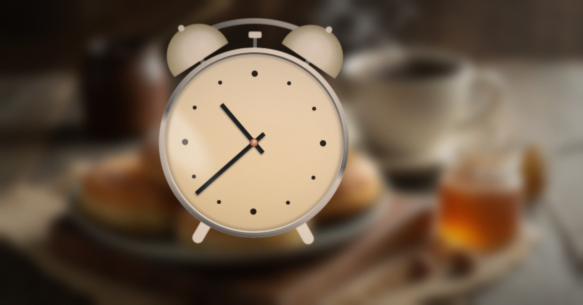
10:38
